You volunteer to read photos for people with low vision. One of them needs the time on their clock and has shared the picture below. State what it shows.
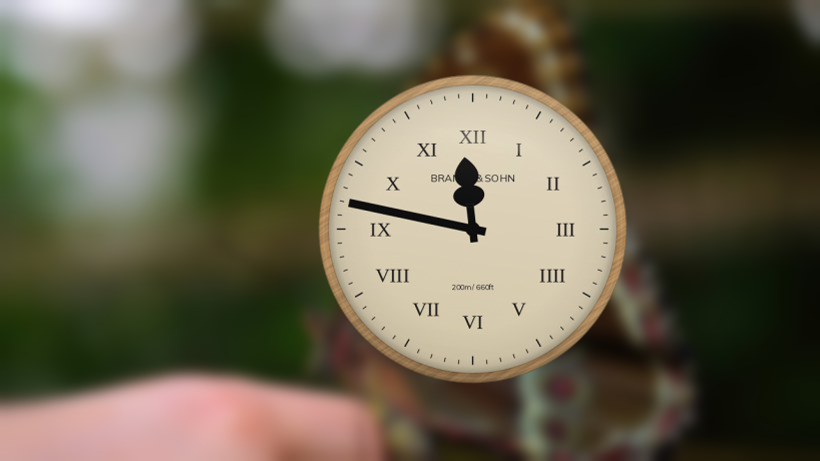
11:47
